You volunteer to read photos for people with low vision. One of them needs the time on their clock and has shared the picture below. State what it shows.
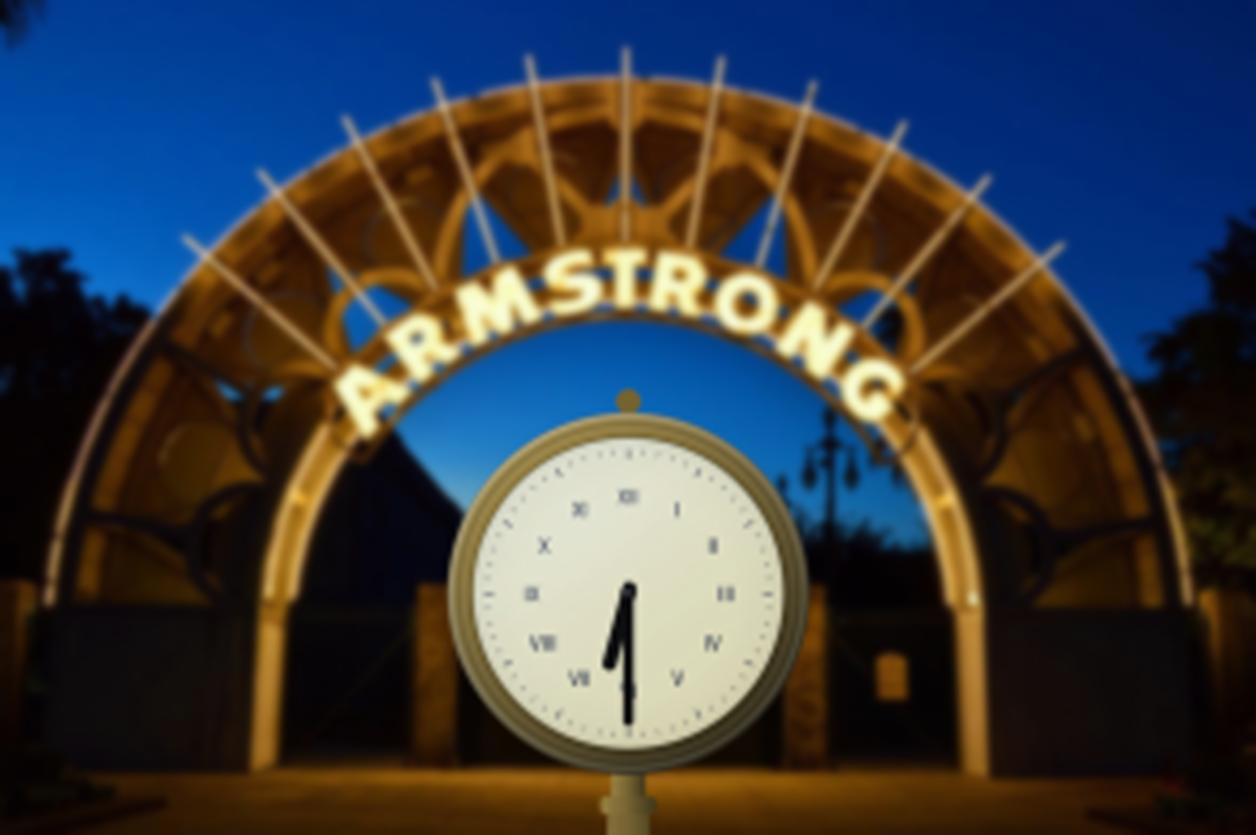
6:30
